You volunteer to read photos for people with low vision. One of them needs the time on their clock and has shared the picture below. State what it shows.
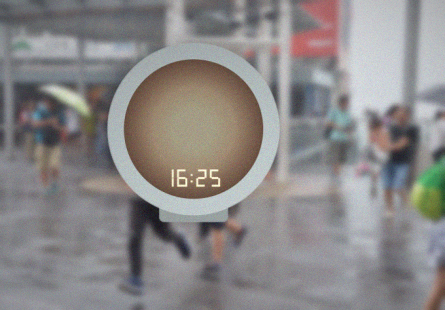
16:25
